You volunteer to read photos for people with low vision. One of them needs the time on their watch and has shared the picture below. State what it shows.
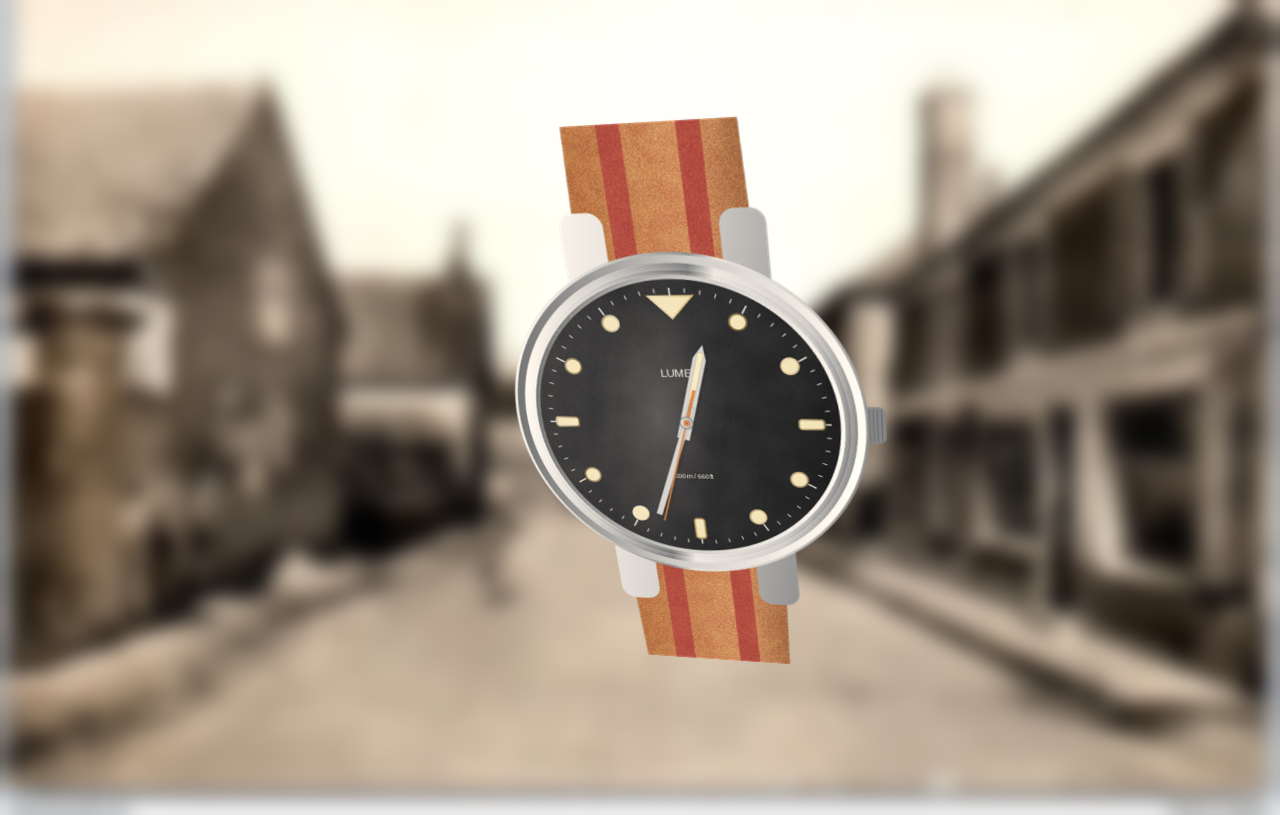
12:33:33
